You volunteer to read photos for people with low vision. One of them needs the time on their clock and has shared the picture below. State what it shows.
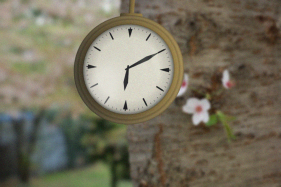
6:10
